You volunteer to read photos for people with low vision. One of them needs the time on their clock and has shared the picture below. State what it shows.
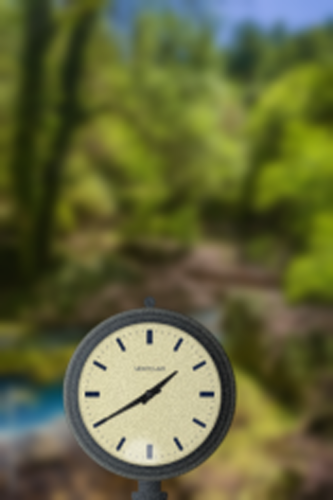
1:40
